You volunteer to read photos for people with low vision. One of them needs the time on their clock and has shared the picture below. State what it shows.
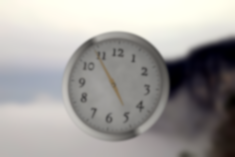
4:54
